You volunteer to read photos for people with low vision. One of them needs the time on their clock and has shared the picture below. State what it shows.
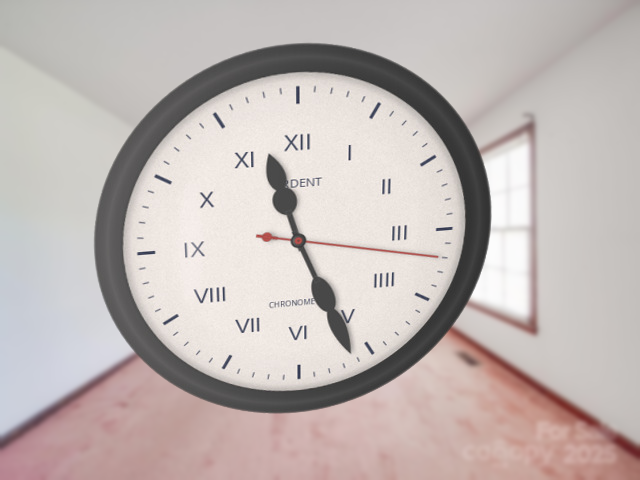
11:26:17
